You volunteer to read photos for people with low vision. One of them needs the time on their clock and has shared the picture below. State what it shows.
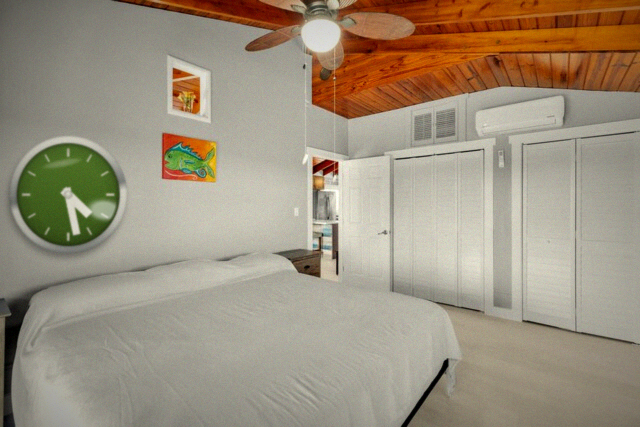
4:28
